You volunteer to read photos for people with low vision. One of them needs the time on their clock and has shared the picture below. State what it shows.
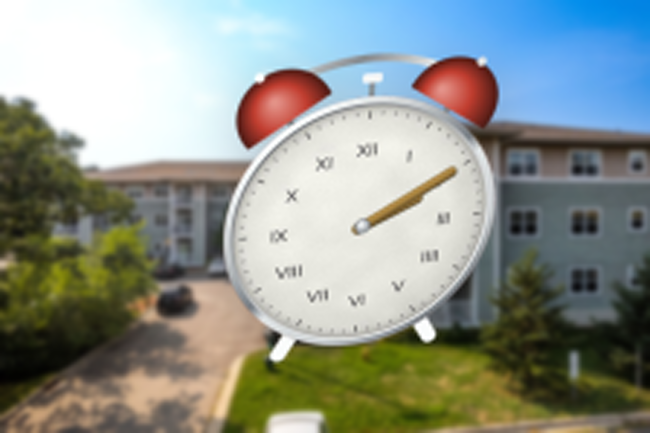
2:10
